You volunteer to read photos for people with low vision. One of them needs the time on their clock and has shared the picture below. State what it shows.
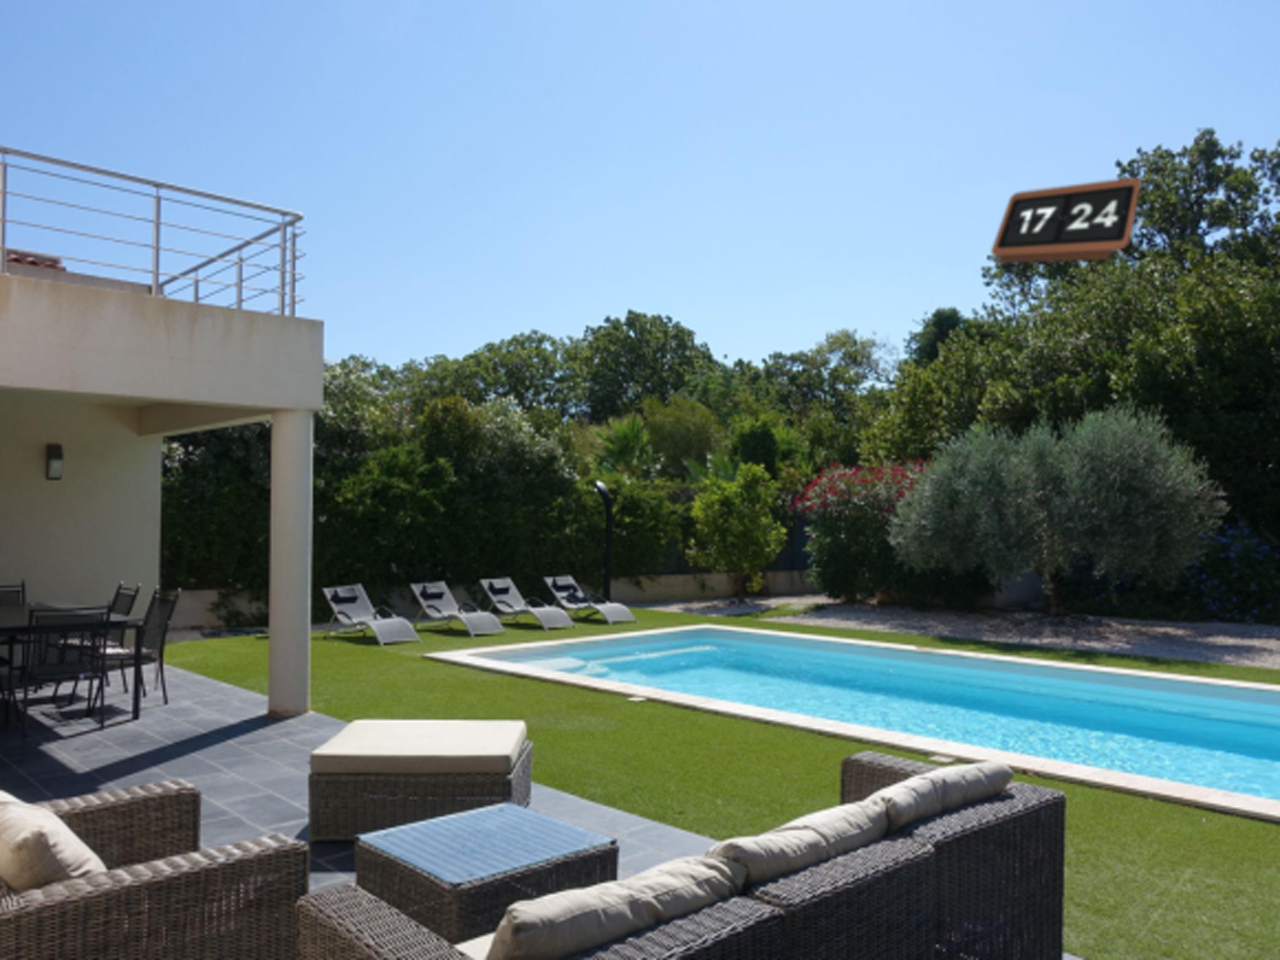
17:24
